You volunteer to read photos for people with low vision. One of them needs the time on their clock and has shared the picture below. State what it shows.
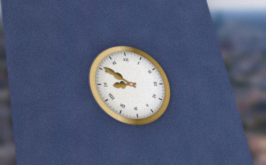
8:51
